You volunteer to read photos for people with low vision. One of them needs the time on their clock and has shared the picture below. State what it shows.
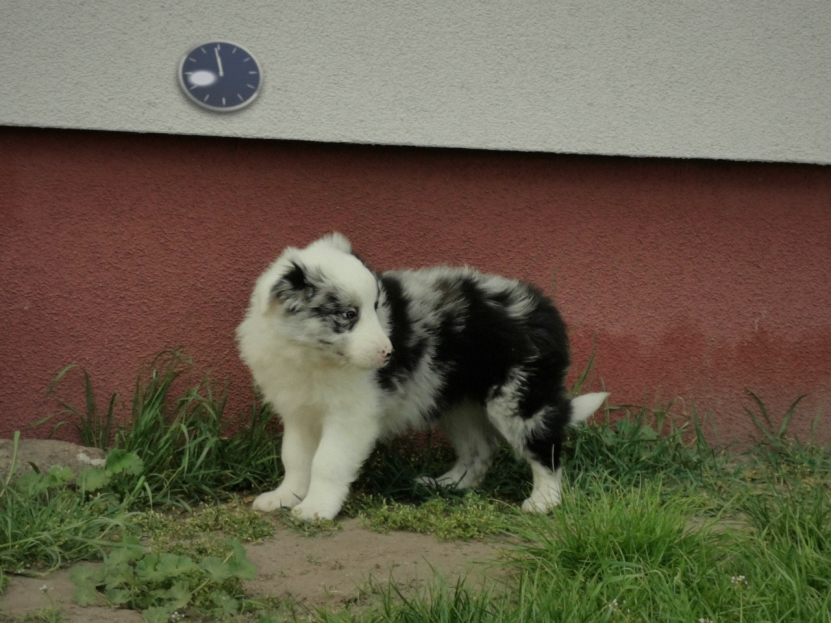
11:59
